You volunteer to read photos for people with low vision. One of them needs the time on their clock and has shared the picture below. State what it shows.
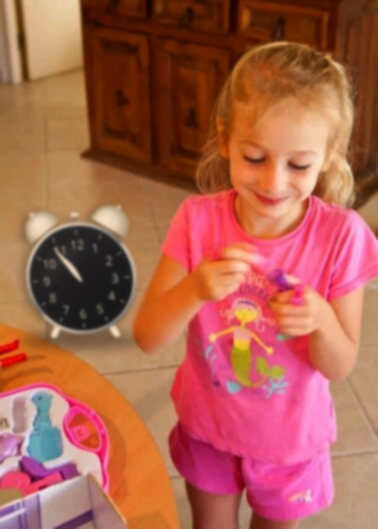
10:54
